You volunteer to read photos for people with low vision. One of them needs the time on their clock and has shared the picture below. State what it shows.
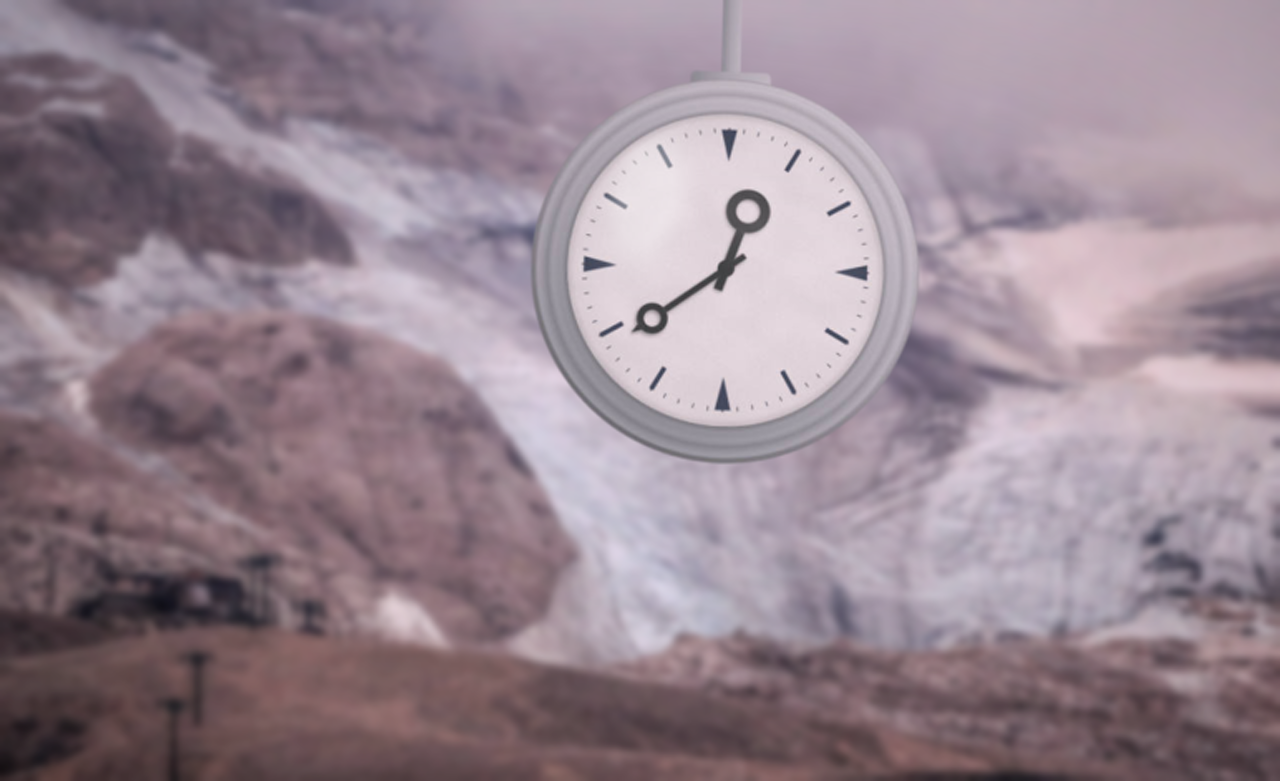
12:39
